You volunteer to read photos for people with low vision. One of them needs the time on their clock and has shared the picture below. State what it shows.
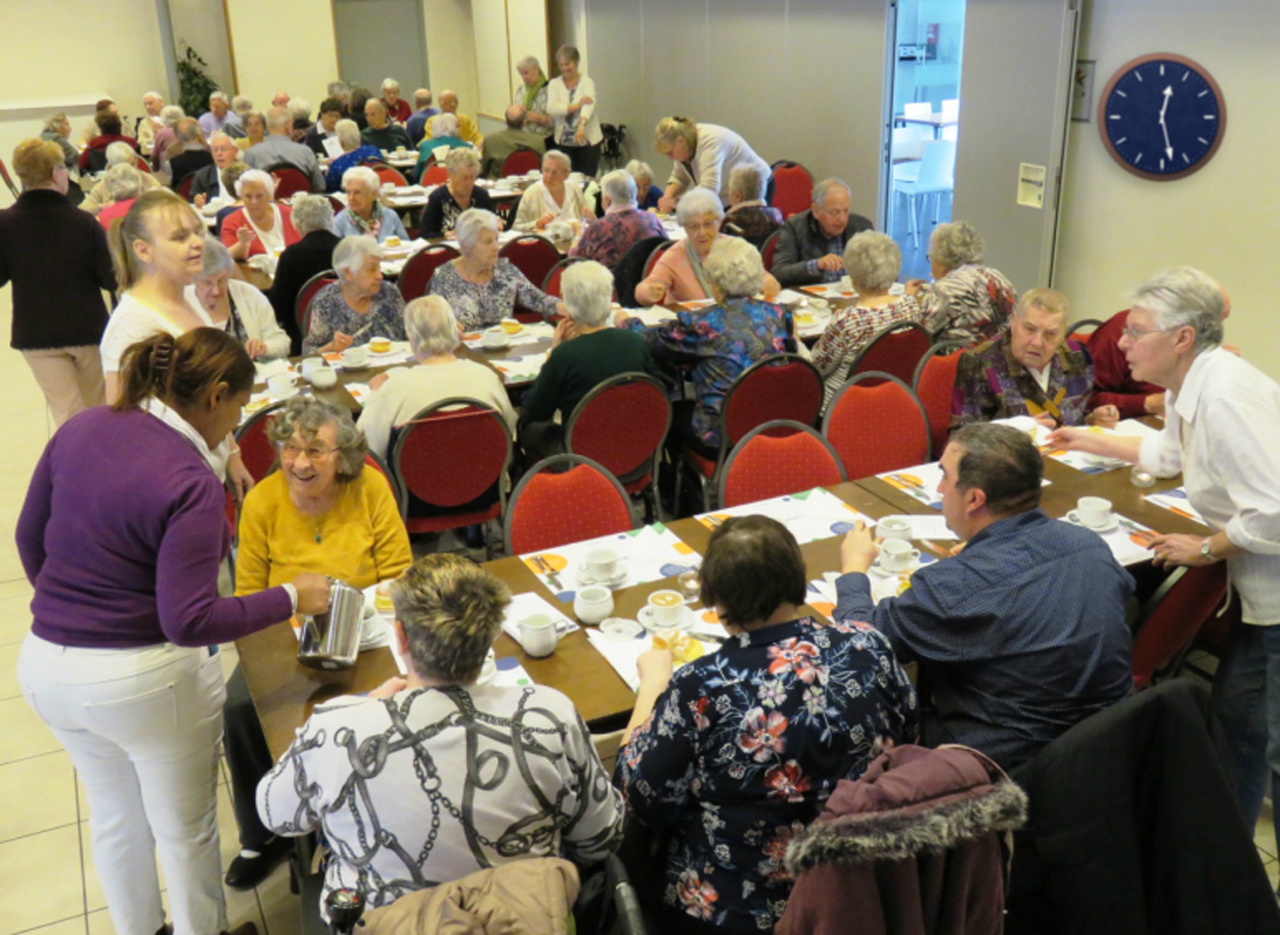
12:28
